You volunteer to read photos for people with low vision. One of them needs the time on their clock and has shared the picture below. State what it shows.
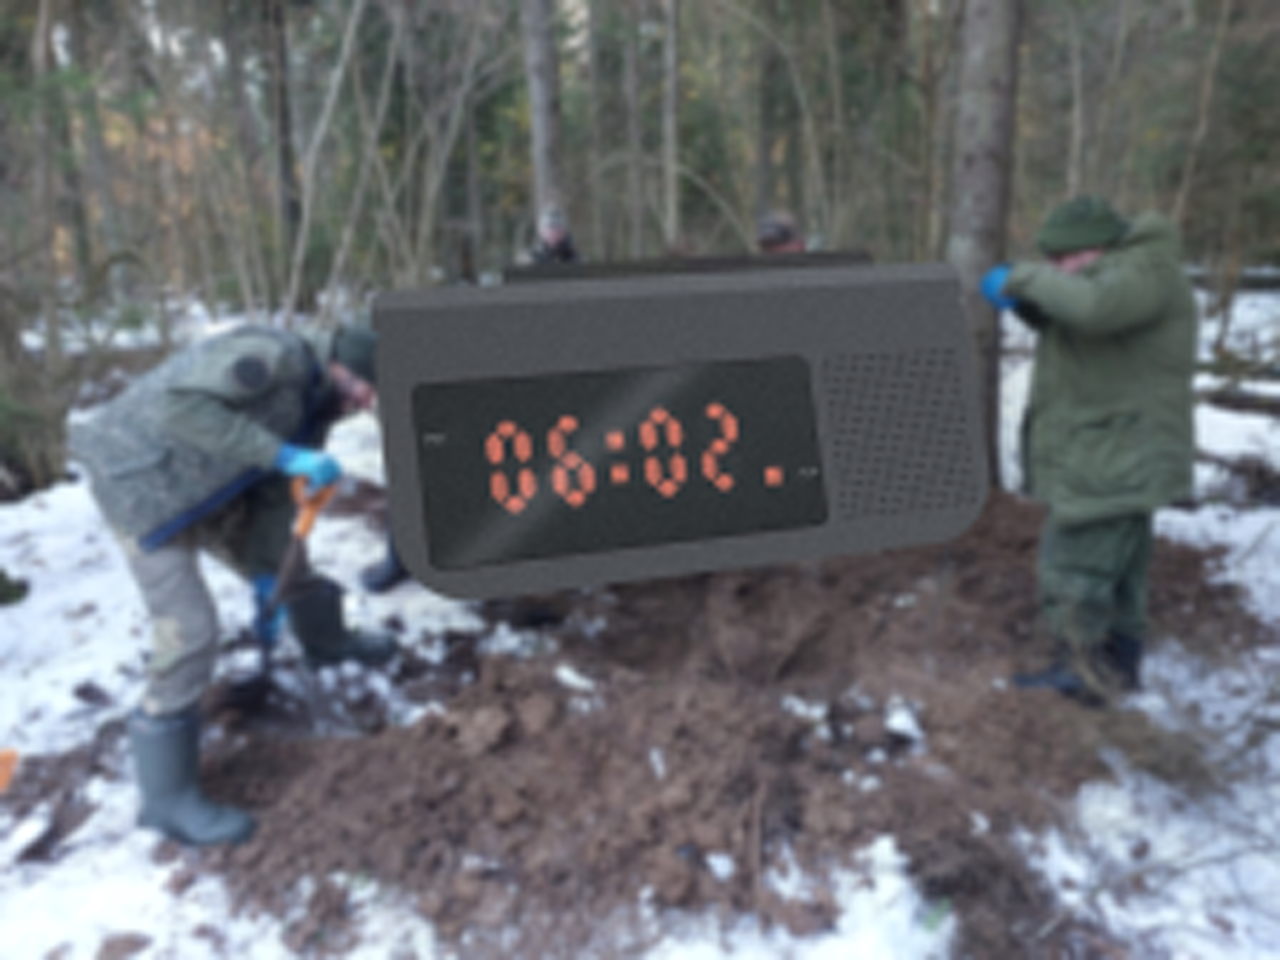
6:02
